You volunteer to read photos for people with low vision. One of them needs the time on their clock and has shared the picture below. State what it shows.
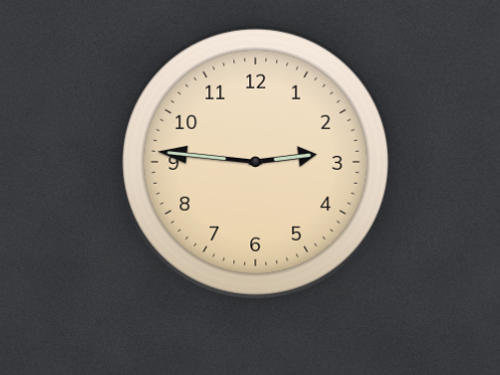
2:46
